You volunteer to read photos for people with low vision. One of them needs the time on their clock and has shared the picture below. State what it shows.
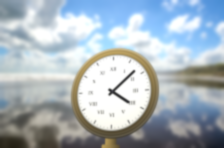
4:08
